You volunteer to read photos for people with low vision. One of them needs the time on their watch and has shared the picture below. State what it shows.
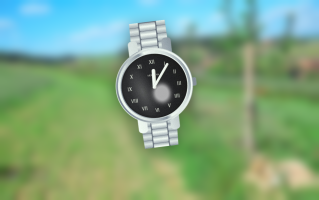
12:06
